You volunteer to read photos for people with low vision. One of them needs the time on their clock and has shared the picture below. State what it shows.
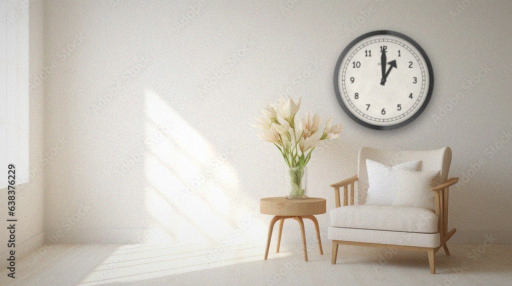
1:00
